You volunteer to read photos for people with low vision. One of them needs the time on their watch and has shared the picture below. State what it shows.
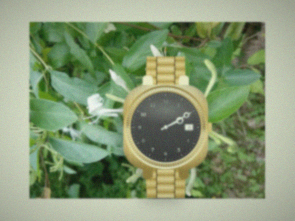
2:10
